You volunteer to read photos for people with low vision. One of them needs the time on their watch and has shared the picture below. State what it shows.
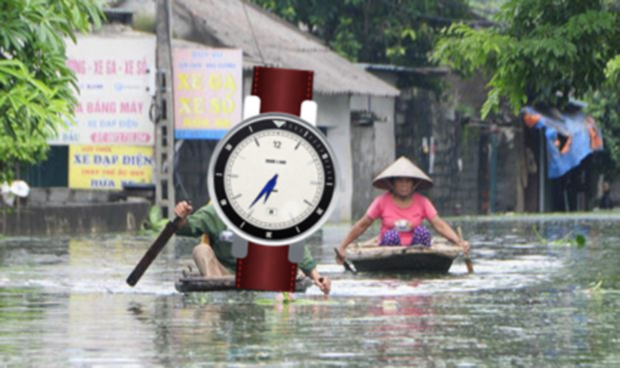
6:36
